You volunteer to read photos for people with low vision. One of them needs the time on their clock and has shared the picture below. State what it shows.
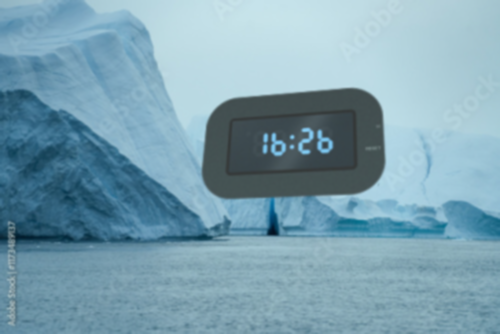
16:26
